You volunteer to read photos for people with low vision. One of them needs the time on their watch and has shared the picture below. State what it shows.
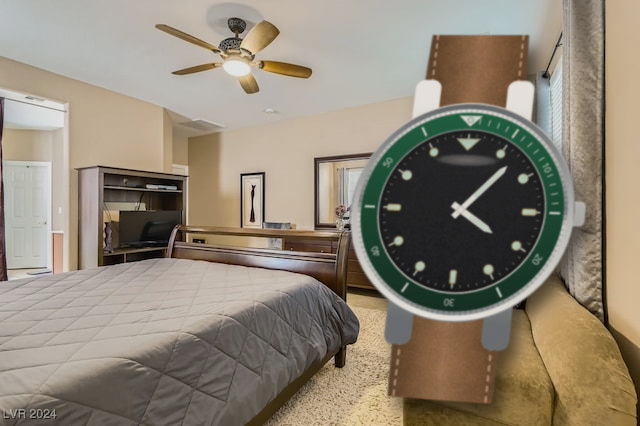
4:07
